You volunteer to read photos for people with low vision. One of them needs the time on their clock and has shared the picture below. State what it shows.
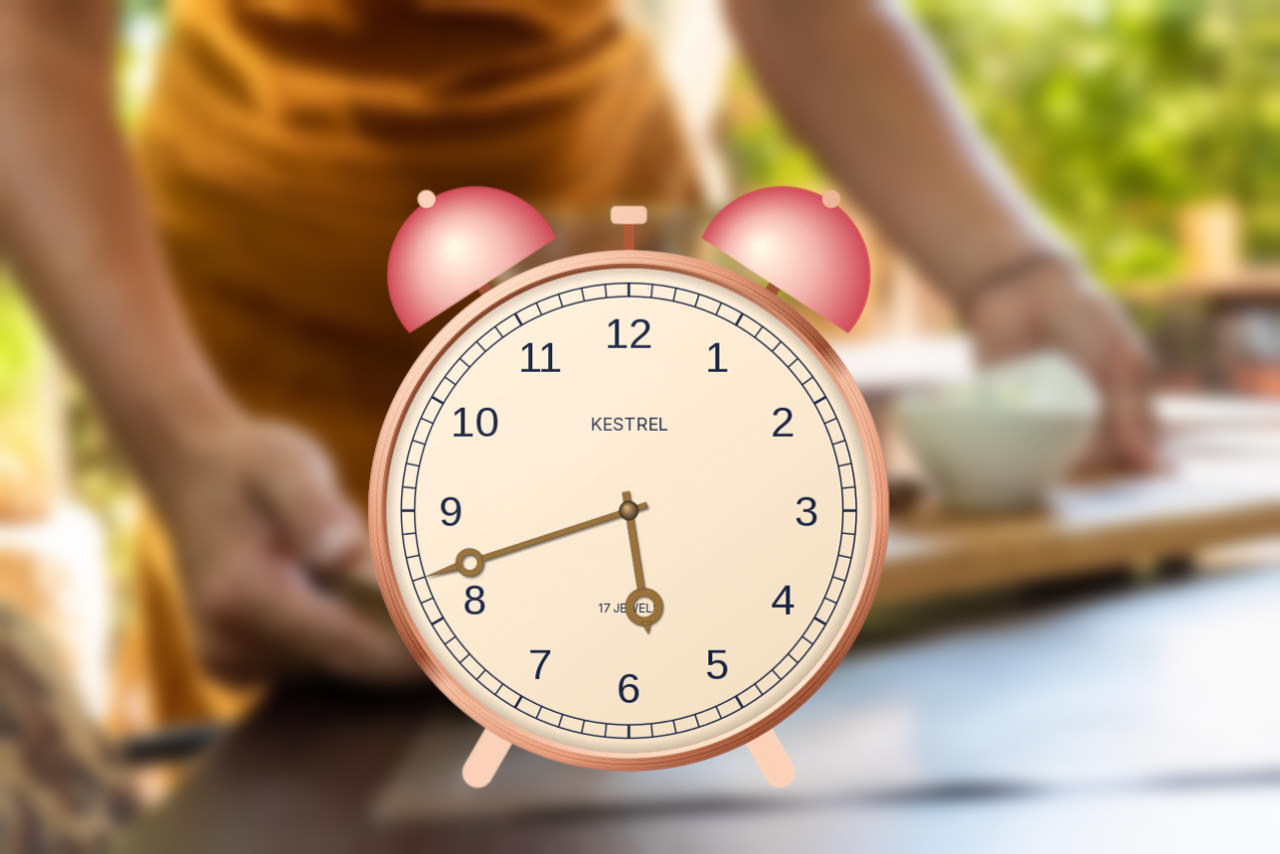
5:42
